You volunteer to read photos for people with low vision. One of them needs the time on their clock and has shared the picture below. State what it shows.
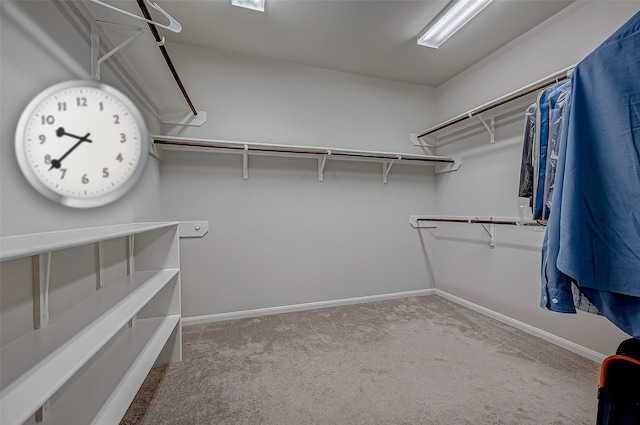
9:38
